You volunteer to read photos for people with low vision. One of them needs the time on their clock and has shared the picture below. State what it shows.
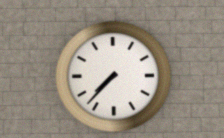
7:37
